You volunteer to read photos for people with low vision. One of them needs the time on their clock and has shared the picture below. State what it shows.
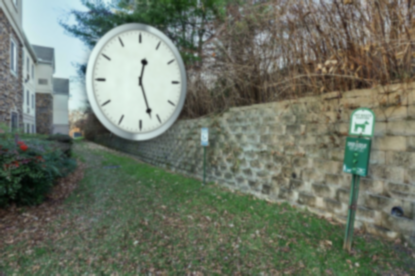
12:27
